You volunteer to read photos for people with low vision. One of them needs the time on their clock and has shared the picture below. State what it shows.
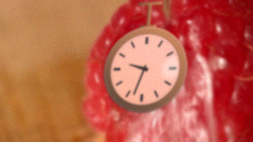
9:33
